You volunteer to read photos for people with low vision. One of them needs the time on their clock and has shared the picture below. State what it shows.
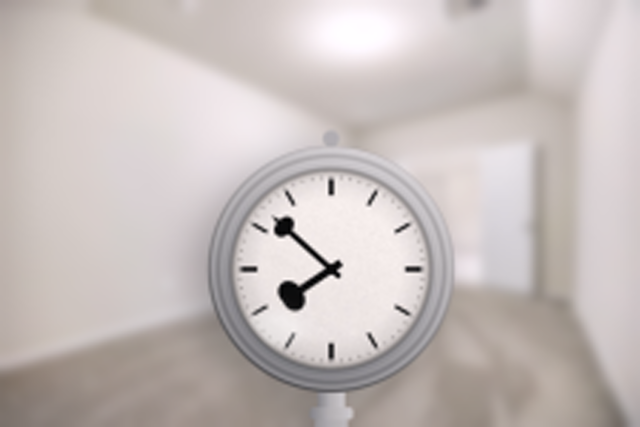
7:52
